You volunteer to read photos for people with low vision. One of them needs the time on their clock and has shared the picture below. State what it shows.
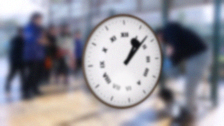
1:08
